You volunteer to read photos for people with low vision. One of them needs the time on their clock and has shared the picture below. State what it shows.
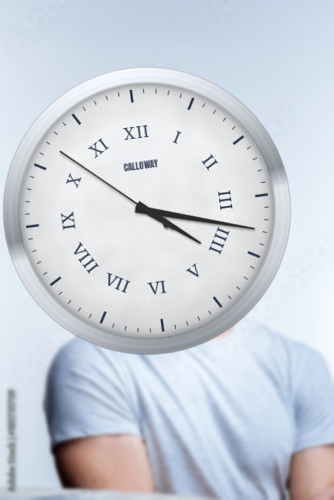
4:17:52
